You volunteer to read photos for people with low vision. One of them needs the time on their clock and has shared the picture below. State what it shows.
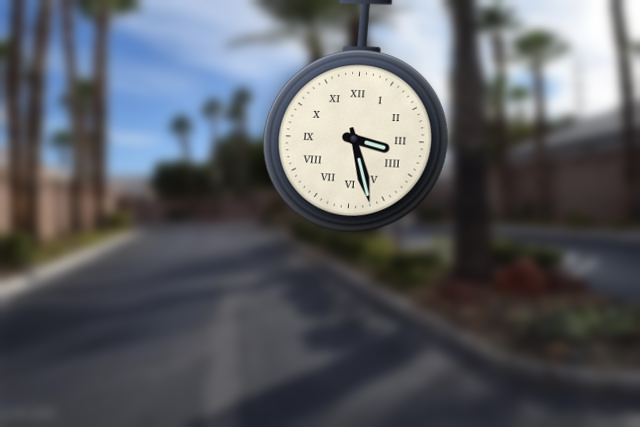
3:27
